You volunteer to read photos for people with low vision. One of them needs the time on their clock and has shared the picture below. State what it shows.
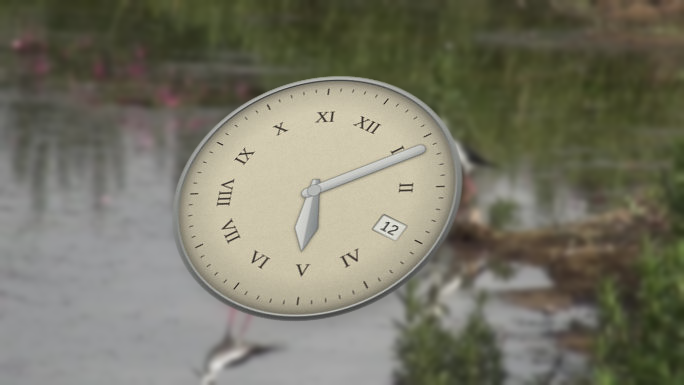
5:06
